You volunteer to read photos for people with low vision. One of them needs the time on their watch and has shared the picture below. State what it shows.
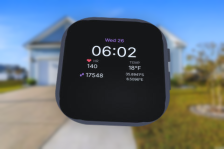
6:02
